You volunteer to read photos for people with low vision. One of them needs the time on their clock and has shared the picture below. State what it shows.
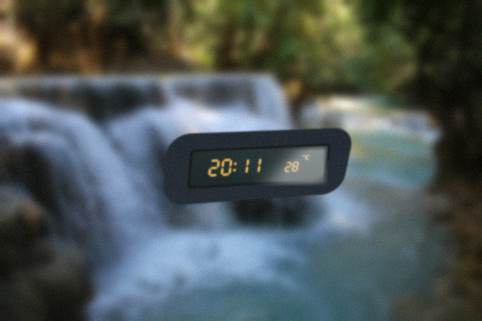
20:11
